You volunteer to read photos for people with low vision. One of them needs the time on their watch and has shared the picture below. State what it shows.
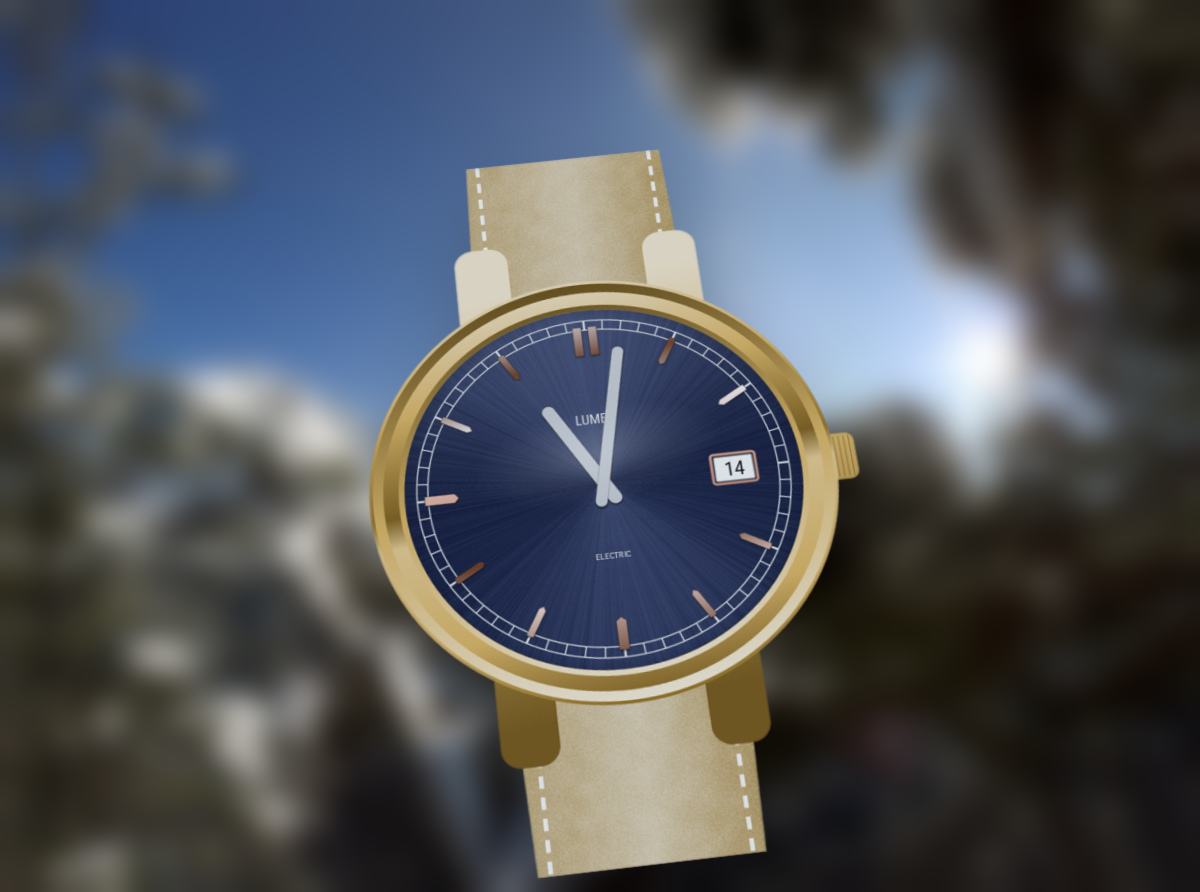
11:02
